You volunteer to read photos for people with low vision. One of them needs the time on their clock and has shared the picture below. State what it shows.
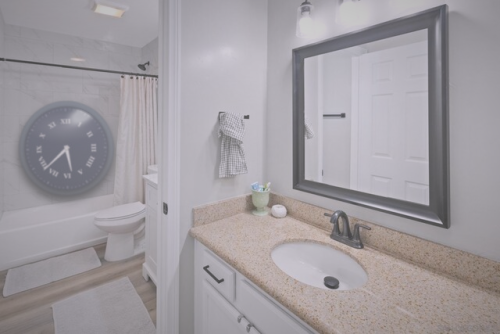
5:38
